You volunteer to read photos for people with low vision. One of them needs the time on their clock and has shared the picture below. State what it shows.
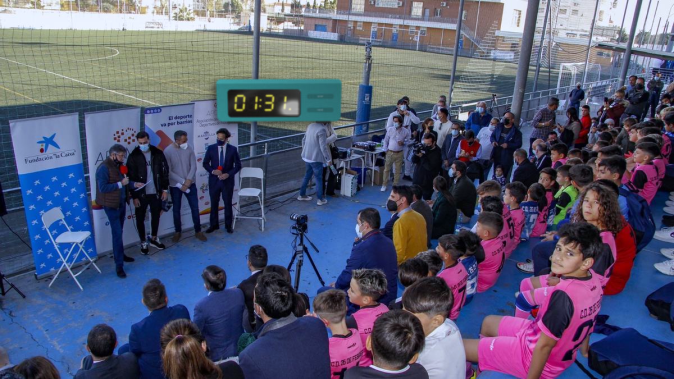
1:31
